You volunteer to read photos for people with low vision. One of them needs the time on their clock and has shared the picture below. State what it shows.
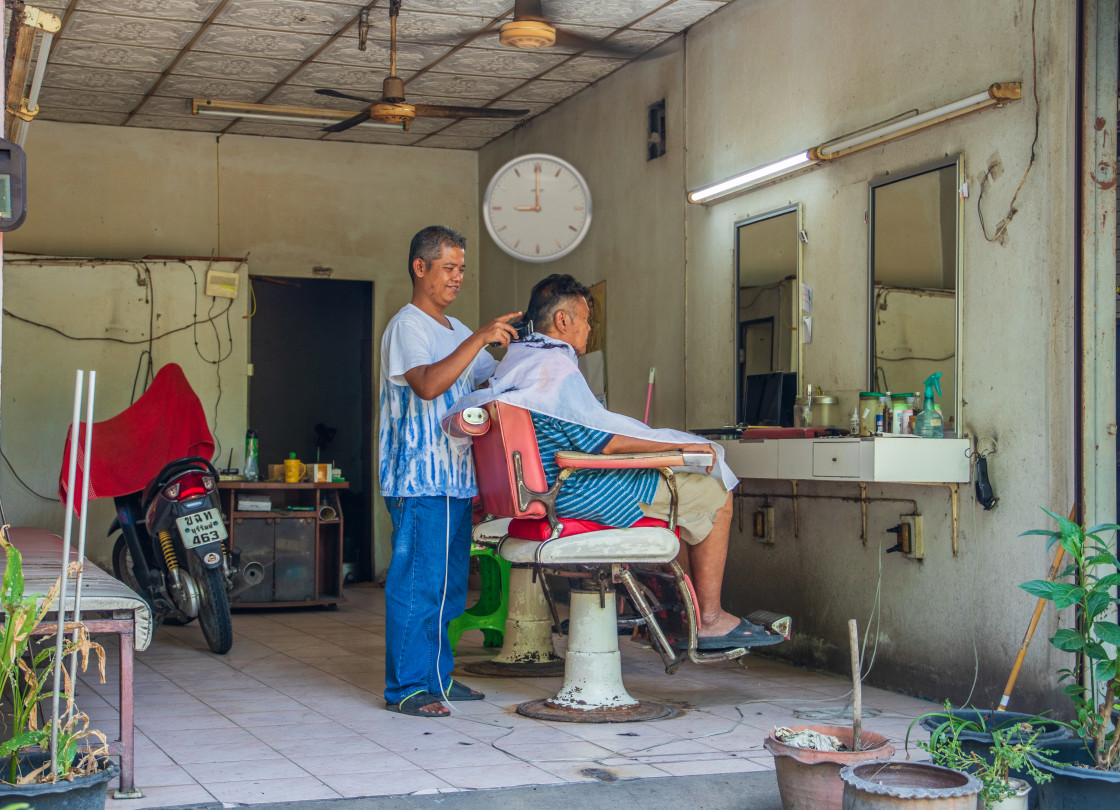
9:00
